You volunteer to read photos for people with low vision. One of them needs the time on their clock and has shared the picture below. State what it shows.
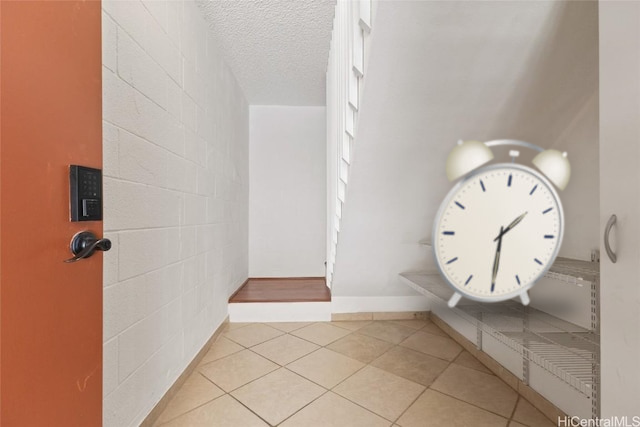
1:30
